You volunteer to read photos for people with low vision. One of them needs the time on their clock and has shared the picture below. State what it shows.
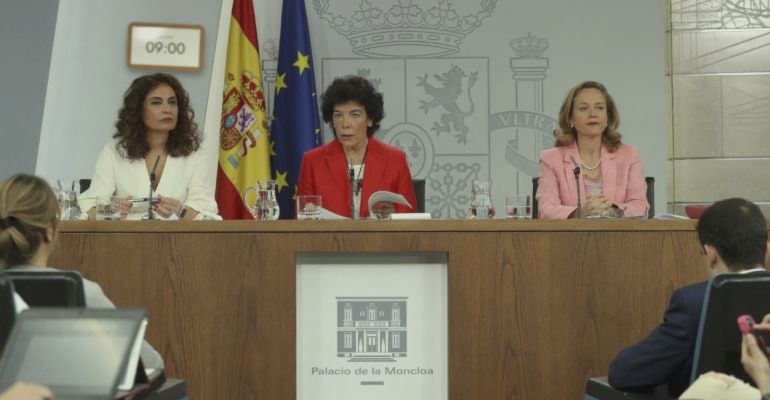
9:00
